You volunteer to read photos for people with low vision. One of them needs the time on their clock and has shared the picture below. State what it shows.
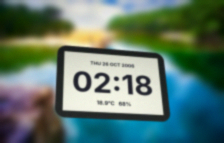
2:18
